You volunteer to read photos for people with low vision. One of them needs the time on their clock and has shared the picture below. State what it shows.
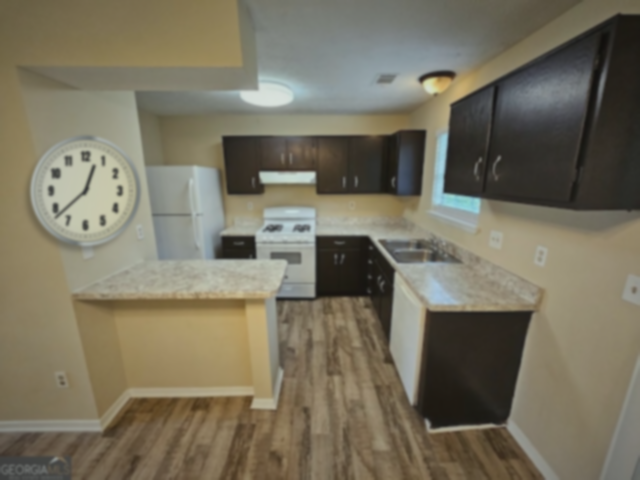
12:38
